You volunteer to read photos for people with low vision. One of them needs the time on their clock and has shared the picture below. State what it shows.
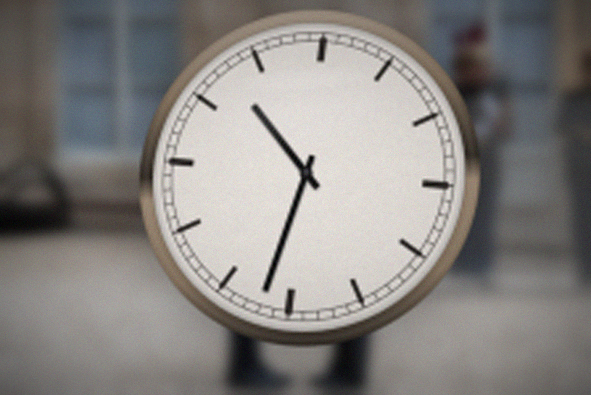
10:32
